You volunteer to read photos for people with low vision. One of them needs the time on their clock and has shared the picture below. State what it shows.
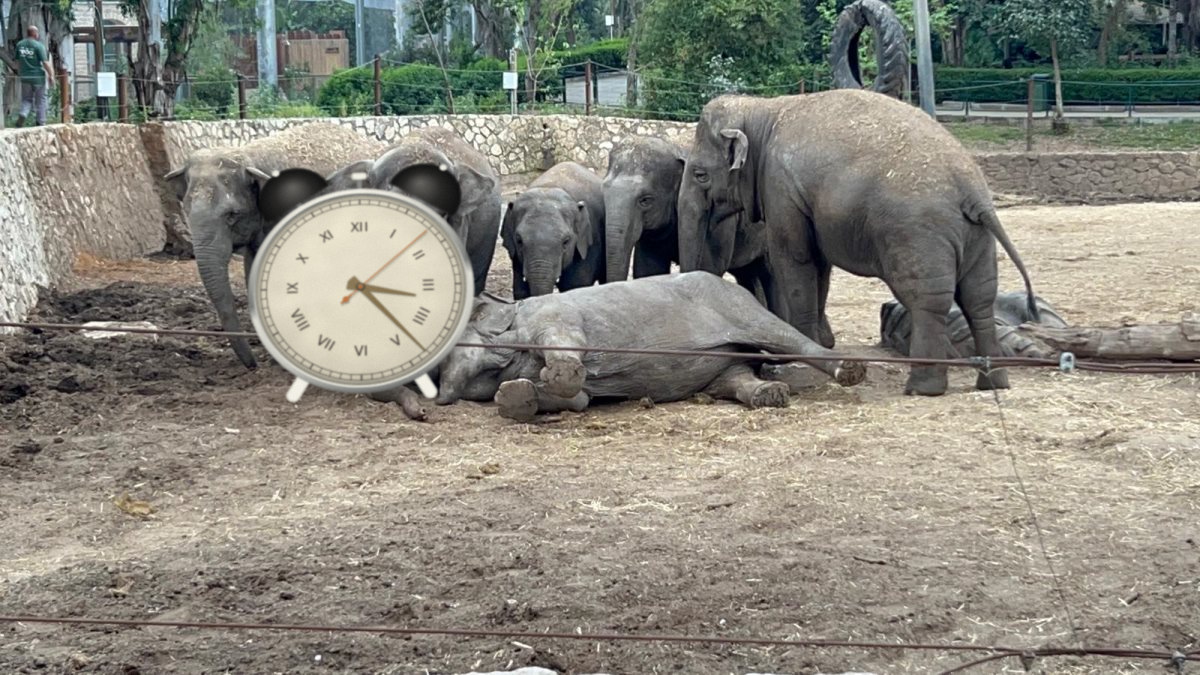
3:23:08
